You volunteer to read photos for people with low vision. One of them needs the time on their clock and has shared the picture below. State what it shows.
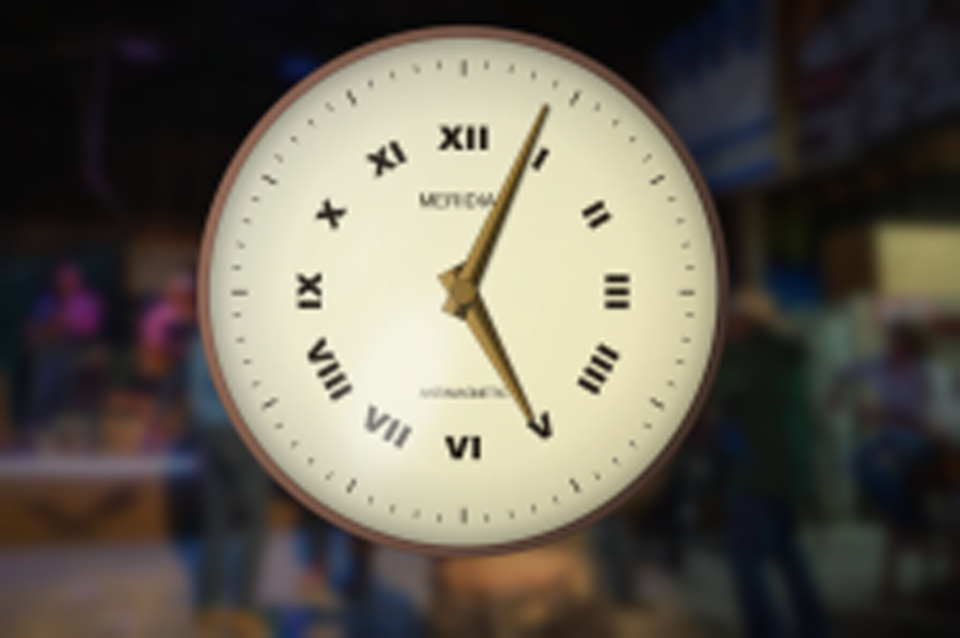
5:04
